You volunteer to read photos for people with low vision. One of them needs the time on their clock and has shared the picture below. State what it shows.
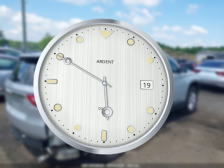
5:50
